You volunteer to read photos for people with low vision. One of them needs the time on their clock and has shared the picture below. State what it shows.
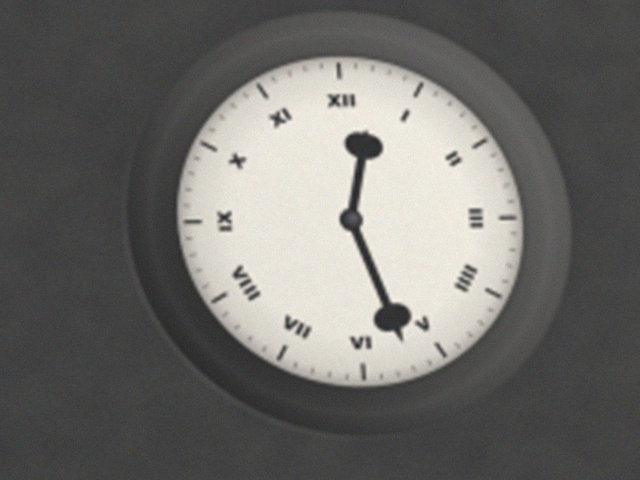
12:27
